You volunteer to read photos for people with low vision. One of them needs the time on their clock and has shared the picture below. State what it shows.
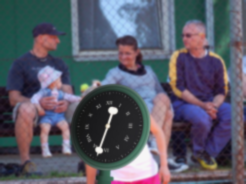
12:33
